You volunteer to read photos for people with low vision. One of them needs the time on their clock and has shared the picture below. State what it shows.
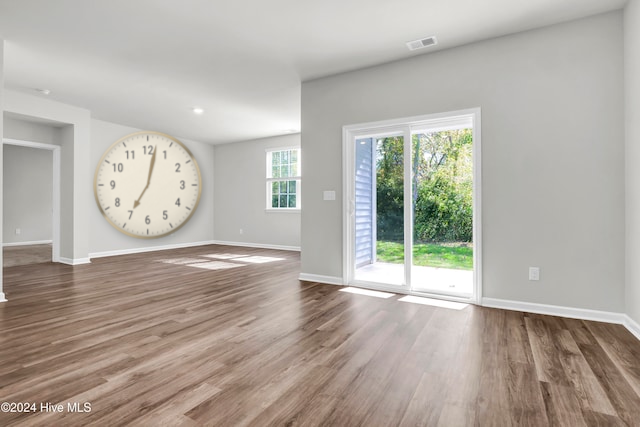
7:02
